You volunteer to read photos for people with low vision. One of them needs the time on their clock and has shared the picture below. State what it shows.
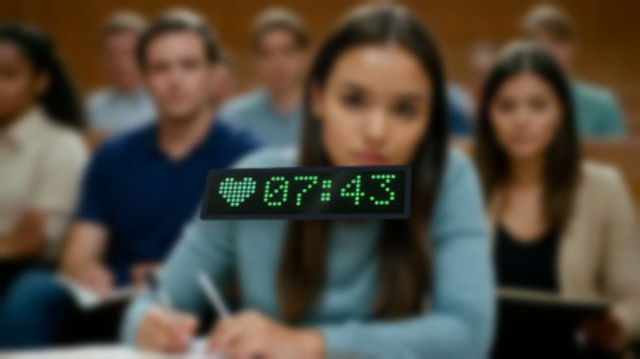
7:43
